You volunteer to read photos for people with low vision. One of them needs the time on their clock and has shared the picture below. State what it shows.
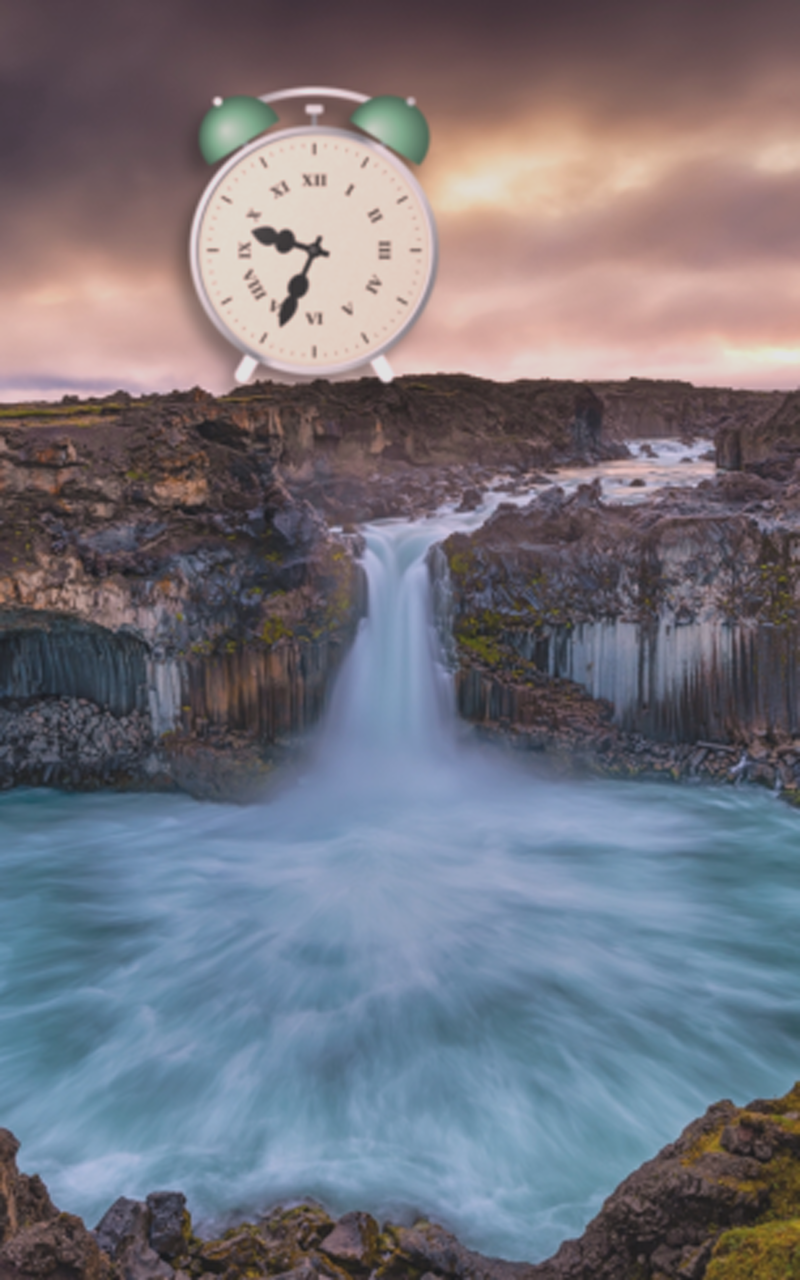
9:34
